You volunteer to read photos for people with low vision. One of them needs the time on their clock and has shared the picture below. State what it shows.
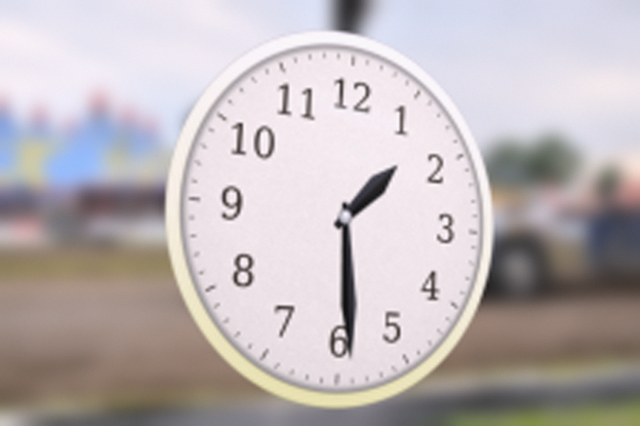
1:29
